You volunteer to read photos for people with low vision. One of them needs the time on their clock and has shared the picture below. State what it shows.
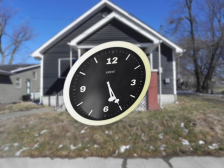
5:25
